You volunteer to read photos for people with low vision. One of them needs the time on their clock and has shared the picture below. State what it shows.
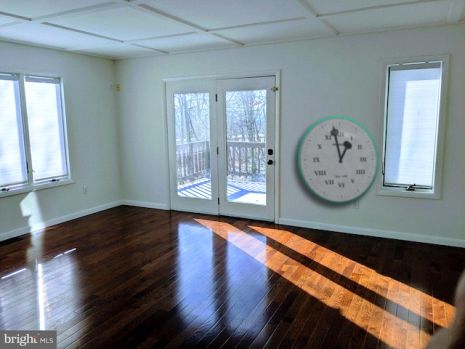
12:58
